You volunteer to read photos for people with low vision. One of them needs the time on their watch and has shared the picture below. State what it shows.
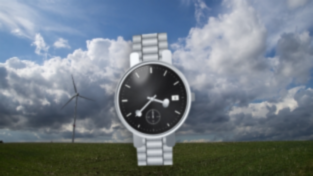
3:38
